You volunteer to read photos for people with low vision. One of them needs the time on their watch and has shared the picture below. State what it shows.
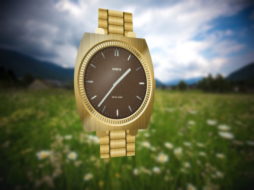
1:37
